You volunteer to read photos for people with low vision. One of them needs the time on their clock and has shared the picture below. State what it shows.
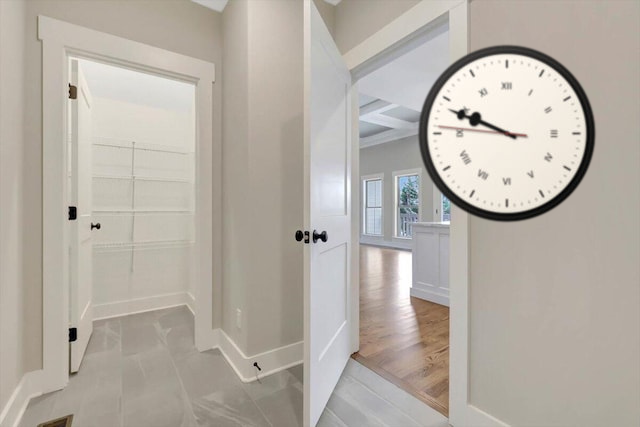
9:48:46
